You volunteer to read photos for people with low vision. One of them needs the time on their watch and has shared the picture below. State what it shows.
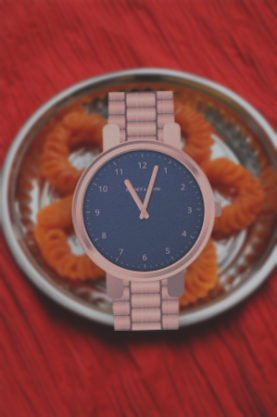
11:03
